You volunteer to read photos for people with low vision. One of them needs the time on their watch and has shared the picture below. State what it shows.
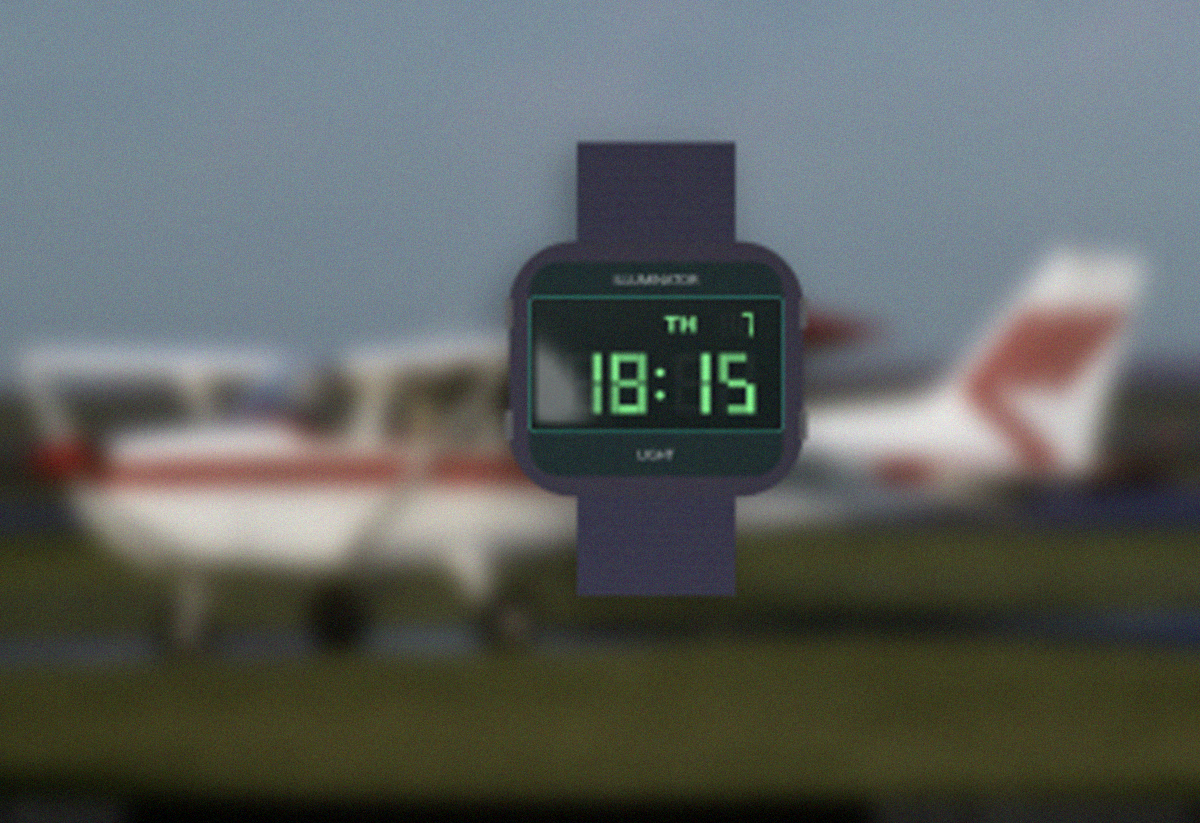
18:15
